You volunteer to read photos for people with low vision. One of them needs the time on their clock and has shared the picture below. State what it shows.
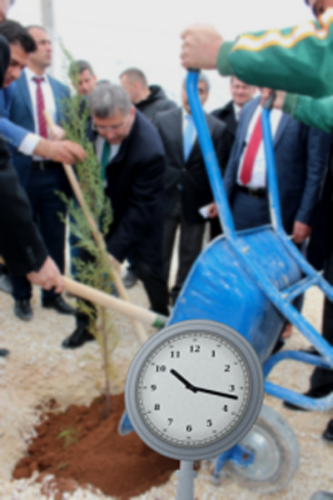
10:17
